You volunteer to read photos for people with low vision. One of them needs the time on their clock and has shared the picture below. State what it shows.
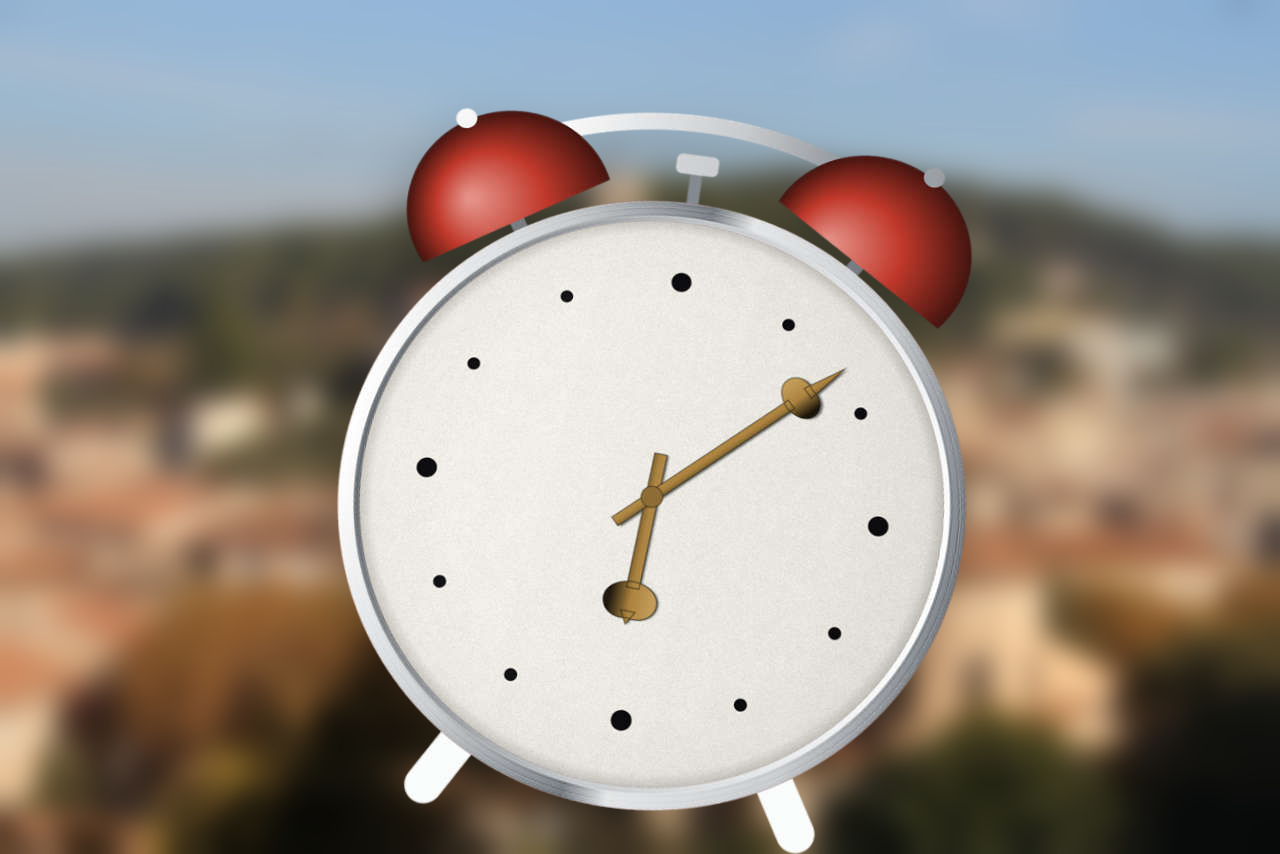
6:08
